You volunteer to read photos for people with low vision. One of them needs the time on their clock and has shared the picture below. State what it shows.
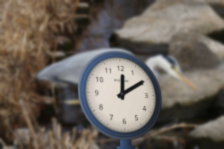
12:10
